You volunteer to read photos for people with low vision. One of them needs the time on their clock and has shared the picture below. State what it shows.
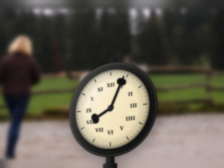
8:04
